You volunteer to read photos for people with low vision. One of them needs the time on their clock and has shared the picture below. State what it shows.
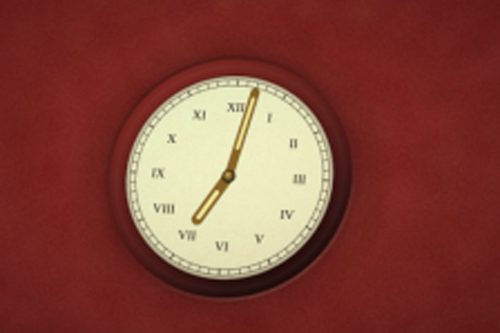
7:02
